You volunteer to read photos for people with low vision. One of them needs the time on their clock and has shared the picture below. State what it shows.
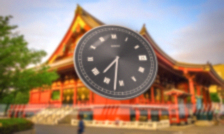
7:32
